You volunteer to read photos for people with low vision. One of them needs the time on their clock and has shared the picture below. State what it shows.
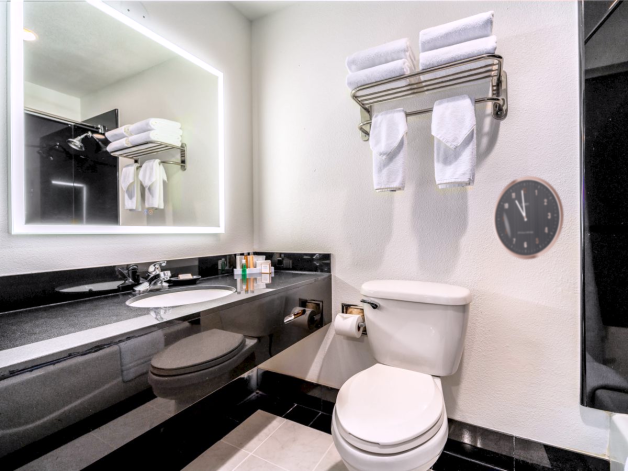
10:59
